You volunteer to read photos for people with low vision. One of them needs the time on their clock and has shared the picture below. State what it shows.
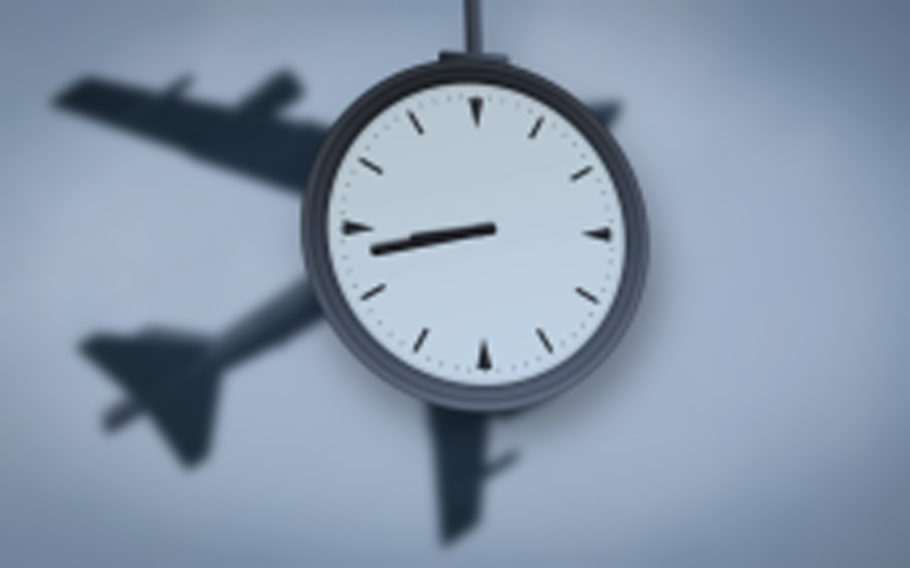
8:43
